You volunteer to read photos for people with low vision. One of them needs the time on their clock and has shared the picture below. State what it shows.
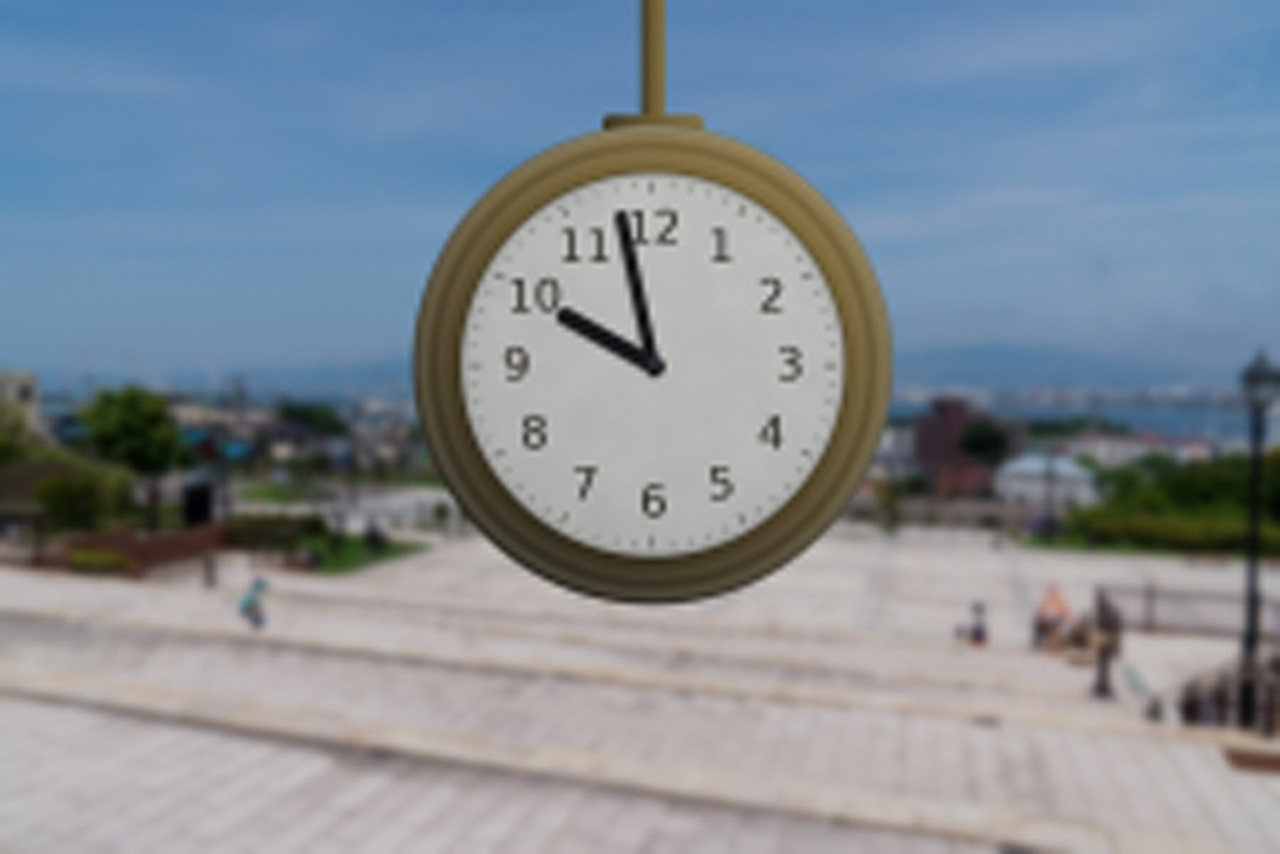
9:58
